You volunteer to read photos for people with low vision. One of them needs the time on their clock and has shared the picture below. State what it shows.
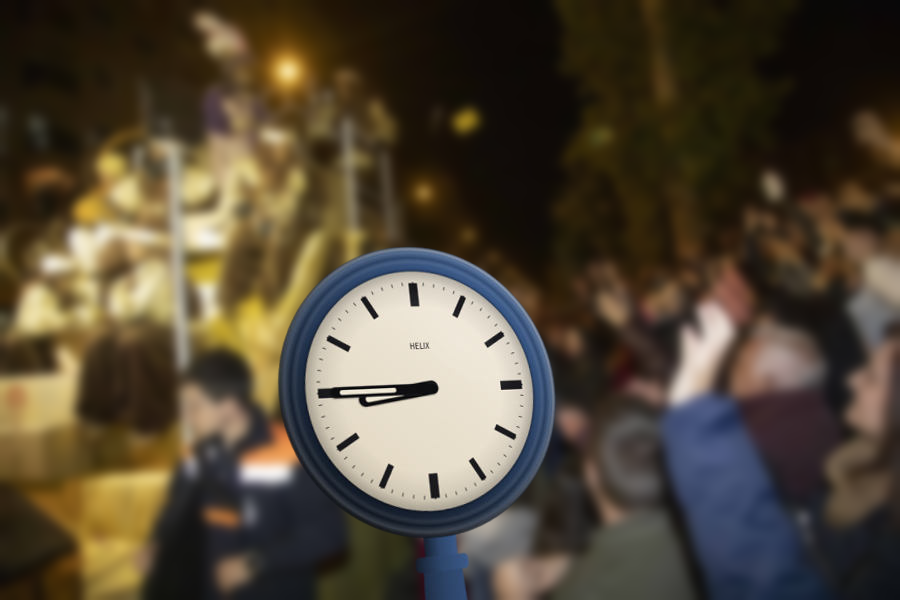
8:45
